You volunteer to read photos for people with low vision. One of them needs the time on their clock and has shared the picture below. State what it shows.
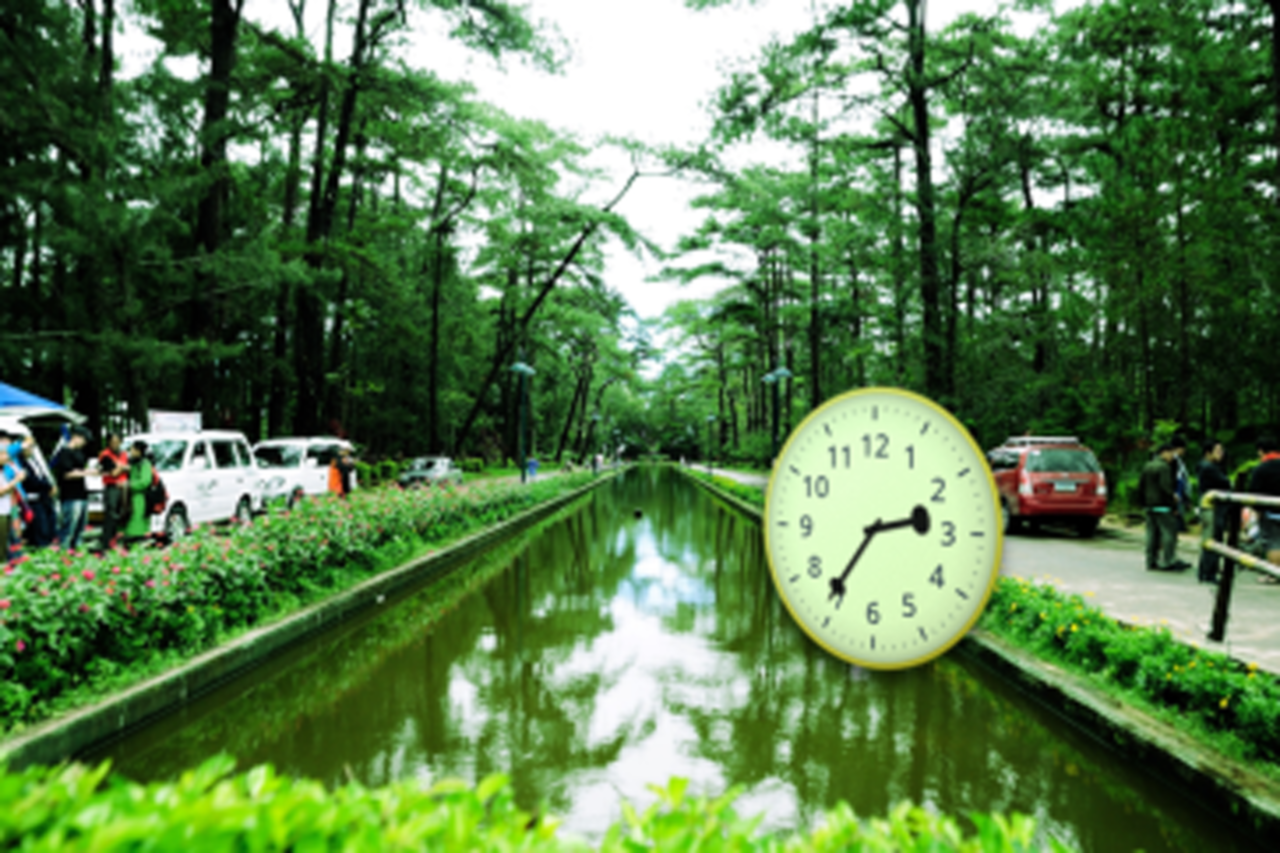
2:36
